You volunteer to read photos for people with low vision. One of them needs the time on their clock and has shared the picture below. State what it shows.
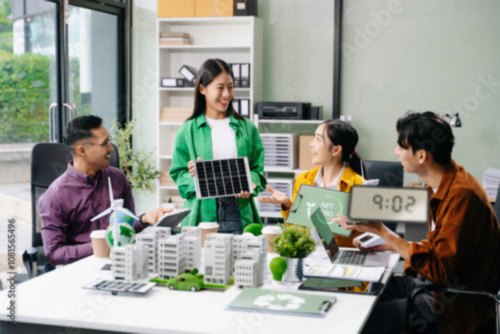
9:02
